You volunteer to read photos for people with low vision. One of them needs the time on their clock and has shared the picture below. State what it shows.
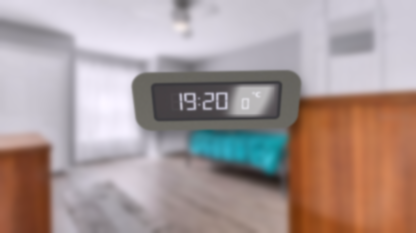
19:20
